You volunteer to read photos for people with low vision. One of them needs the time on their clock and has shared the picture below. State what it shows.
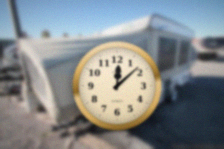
12:08
